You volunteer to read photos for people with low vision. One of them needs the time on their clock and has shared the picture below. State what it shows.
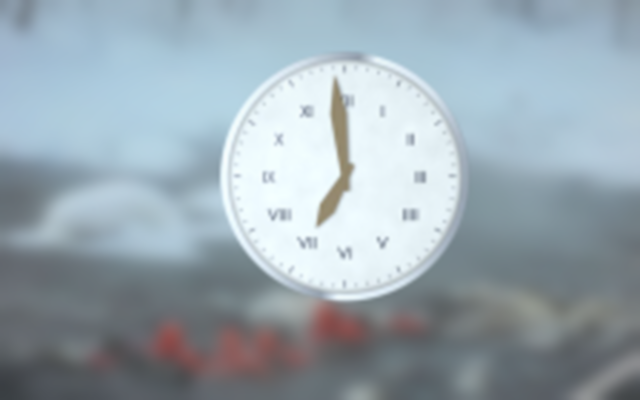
6:59
